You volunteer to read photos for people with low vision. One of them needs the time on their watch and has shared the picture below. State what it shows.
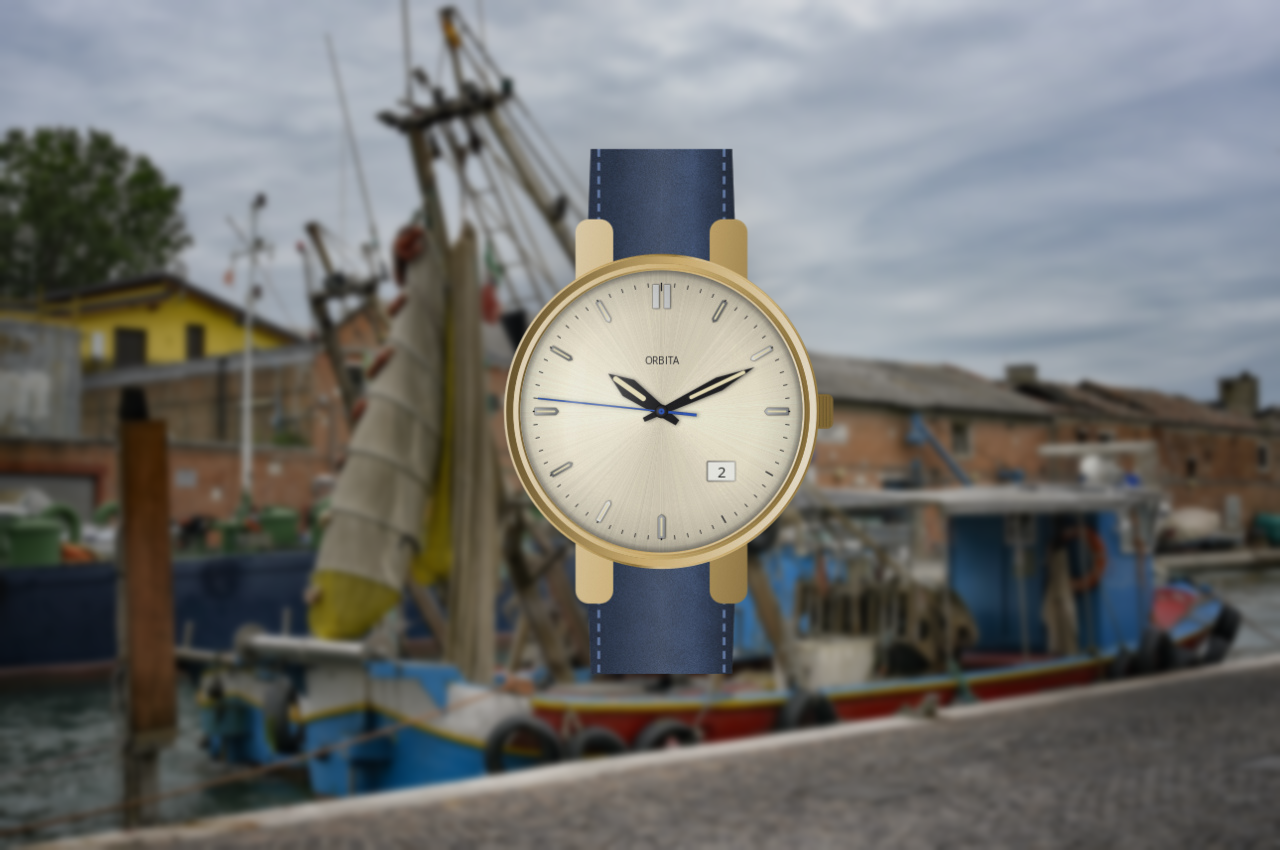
10:10:46
